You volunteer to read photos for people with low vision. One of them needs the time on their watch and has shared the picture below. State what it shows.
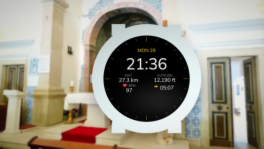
21:36
